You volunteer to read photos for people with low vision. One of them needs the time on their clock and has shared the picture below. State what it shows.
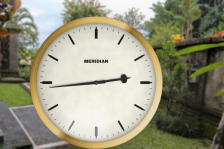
2:44
